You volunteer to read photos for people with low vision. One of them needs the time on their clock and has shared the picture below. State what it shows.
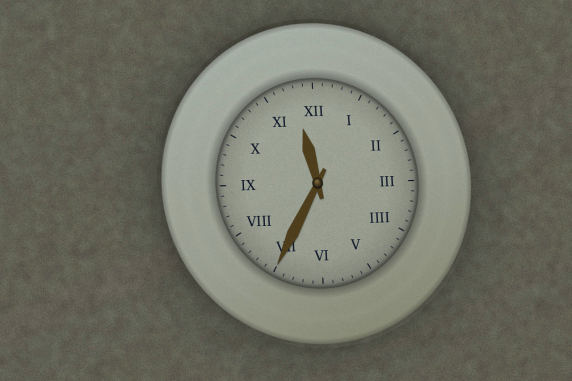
11:35
